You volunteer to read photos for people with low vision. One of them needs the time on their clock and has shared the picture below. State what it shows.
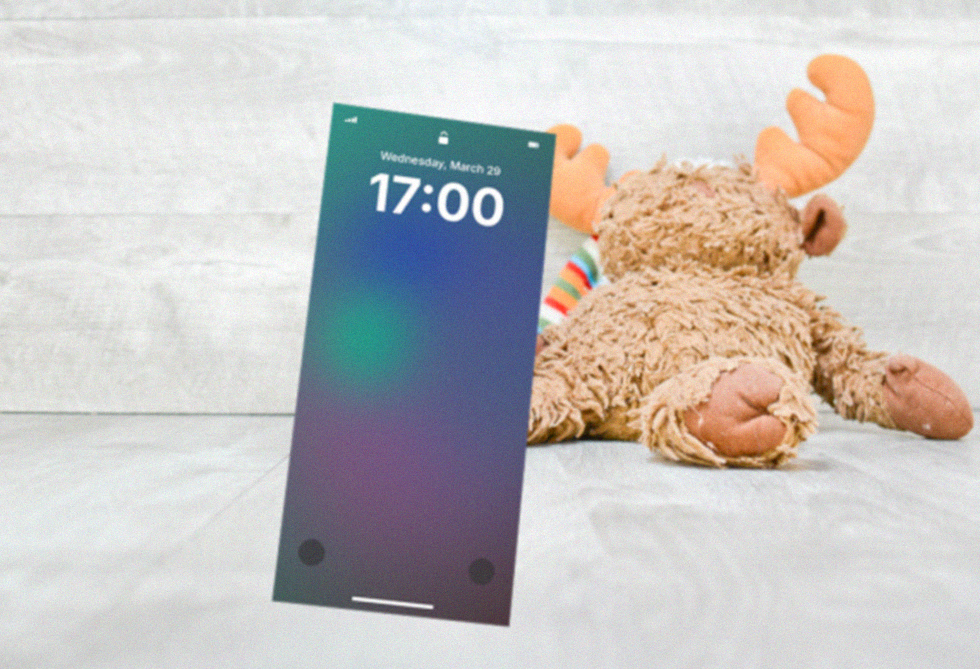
17:00
